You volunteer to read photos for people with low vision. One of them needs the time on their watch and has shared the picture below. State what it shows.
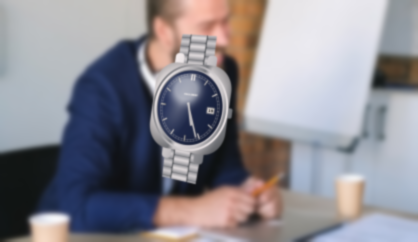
5:26
